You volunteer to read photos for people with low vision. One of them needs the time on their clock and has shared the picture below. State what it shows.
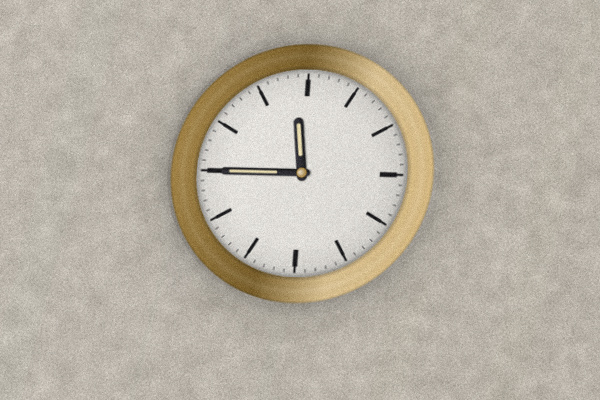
11:45
